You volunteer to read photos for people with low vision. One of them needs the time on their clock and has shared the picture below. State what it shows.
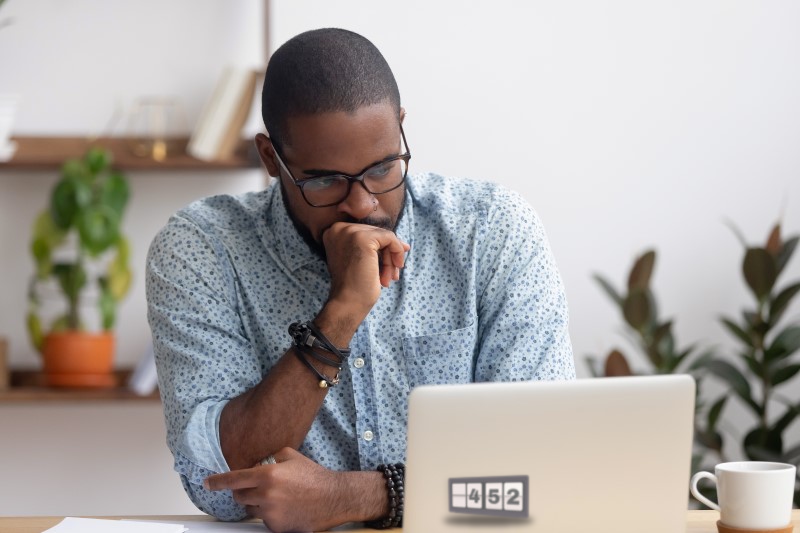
4:52
